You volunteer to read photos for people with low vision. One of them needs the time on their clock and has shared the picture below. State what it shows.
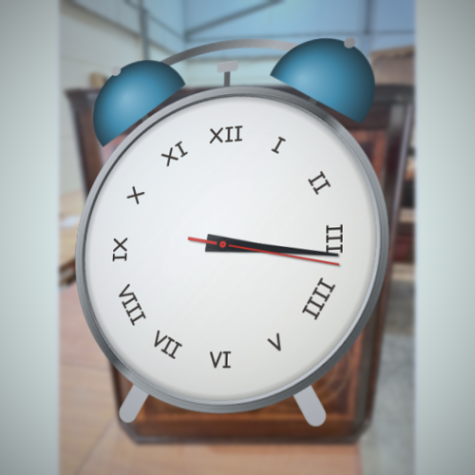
3:16:17
